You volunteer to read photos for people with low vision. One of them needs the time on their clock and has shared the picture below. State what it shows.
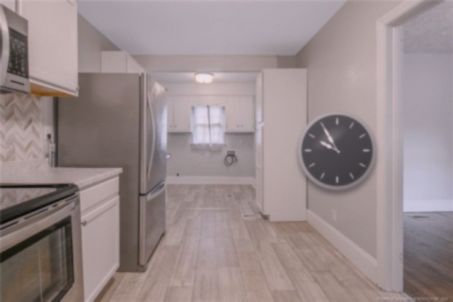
9:55
